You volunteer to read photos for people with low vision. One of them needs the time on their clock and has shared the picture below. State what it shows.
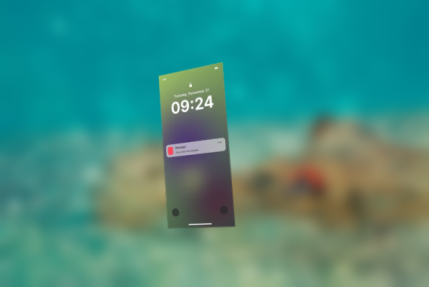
9:24
